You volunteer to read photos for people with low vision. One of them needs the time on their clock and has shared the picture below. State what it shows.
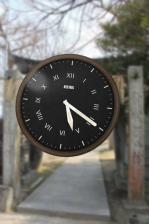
5:20
